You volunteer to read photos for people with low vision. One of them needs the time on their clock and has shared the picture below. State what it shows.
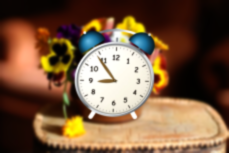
8:54
